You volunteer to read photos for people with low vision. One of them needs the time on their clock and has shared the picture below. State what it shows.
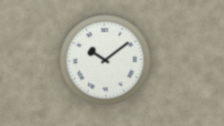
10:09
